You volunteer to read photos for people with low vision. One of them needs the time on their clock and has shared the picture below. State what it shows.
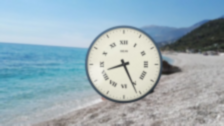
8:26
